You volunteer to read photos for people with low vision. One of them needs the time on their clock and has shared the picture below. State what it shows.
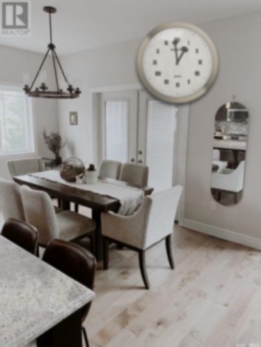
12:59
